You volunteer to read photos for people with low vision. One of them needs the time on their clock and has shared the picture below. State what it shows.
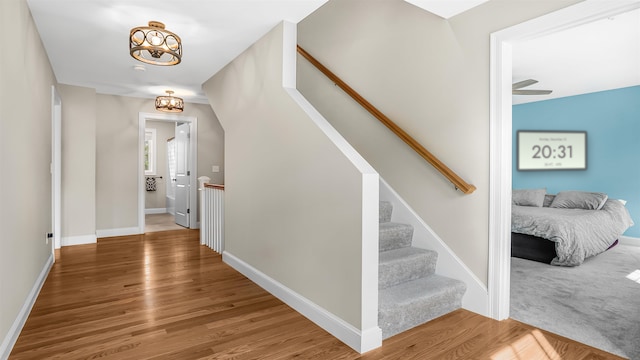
20:31
